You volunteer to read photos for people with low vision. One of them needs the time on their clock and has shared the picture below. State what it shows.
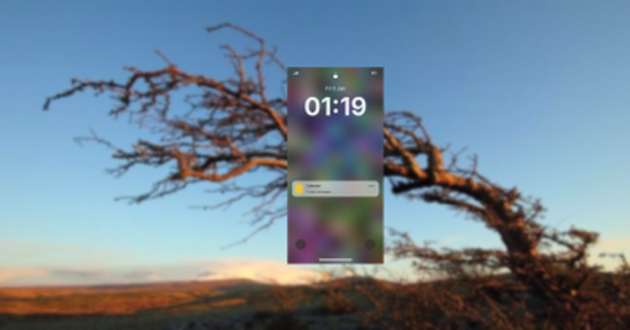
1:19
